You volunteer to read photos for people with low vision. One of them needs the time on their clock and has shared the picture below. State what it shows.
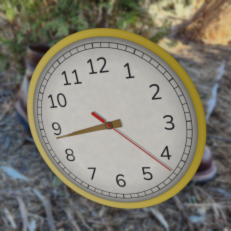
8:43:22
